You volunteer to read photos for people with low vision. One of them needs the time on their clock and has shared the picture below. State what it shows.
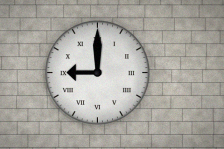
9:00
